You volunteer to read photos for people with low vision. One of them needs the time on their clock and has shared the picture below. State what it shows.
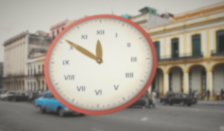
11:51
